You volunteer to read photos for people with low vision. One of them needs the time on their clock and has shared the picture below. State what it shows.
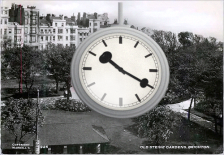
10:20
